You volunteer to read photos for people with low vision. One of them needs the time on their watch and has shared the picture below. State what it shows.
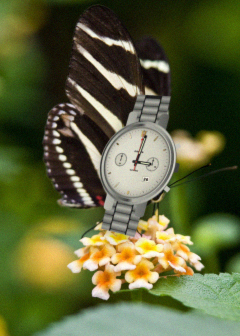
3:01
